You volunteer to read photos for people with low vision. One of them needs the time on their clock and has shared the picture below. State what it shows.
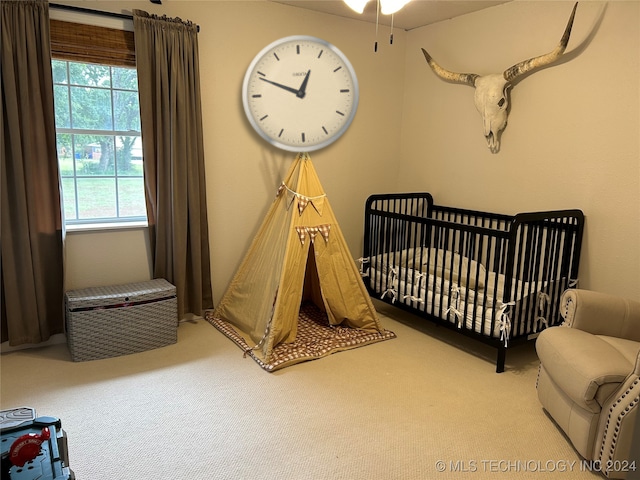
12:49
